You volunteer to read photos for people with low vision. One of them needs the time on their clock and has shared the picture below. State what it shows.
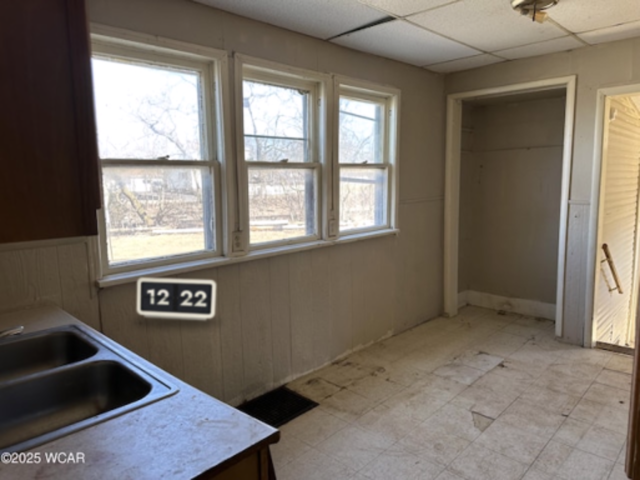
12:22
